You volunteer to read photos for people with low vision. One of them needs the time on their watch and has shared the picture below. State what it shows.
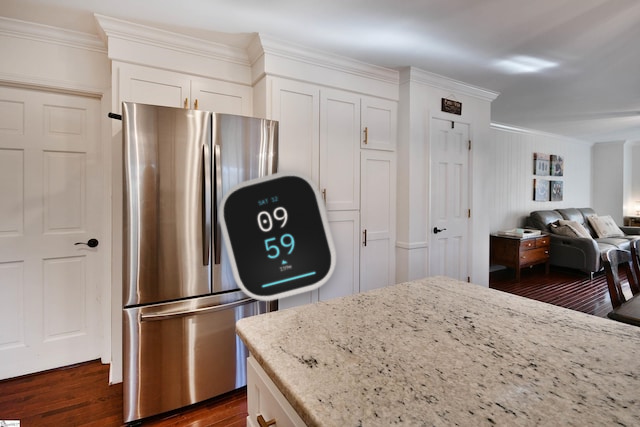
9:59
